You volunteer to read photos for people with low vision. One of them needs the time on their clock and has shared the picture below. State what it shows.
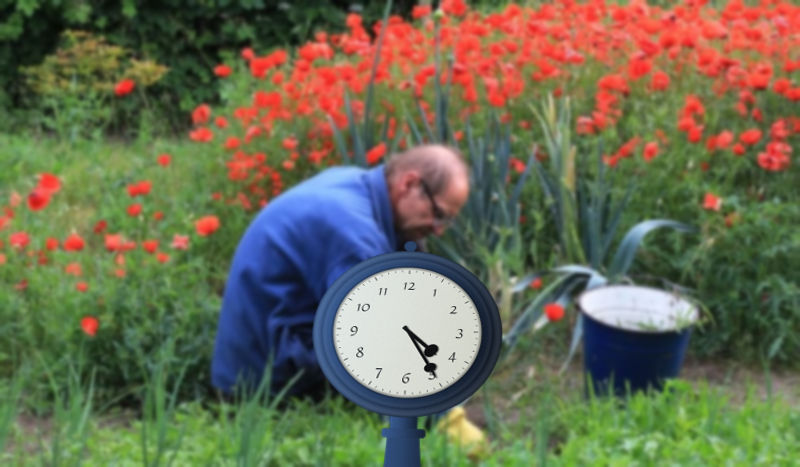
4:25
